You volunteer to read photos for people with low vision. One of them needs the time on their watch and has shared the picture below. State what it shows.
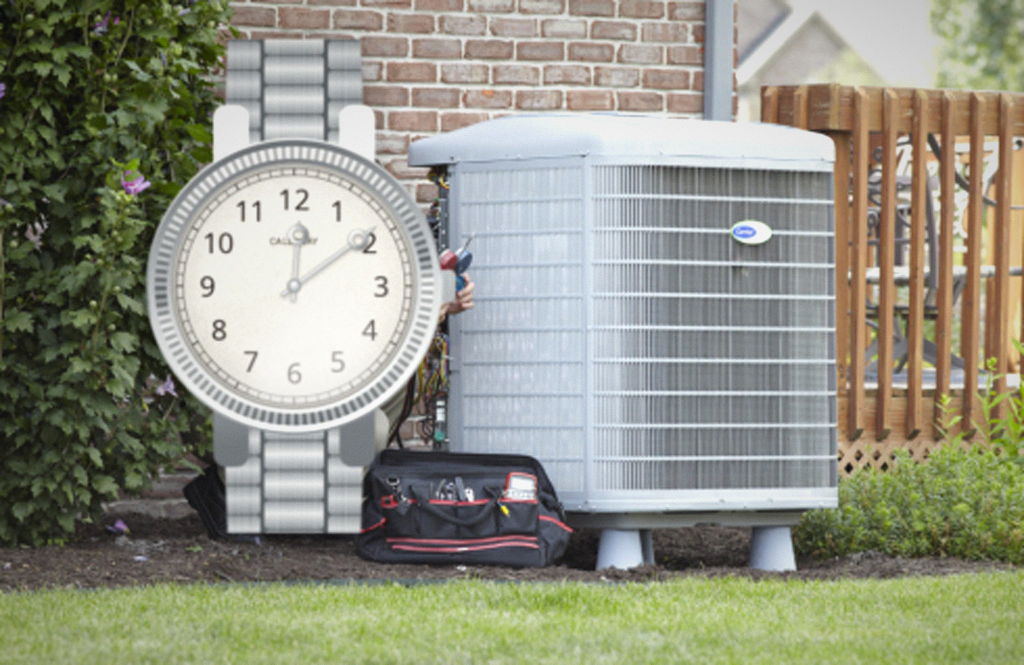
12:09
